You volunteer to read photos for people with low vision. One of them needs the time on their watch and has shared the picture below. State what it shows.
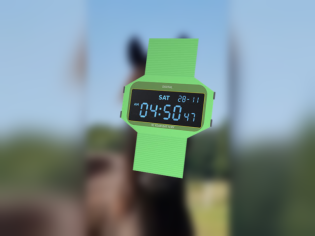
4:50:47
